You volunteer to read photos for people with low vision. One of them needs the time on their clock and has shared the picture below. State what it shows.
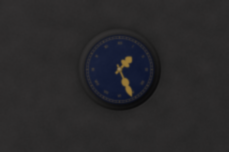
1:26
